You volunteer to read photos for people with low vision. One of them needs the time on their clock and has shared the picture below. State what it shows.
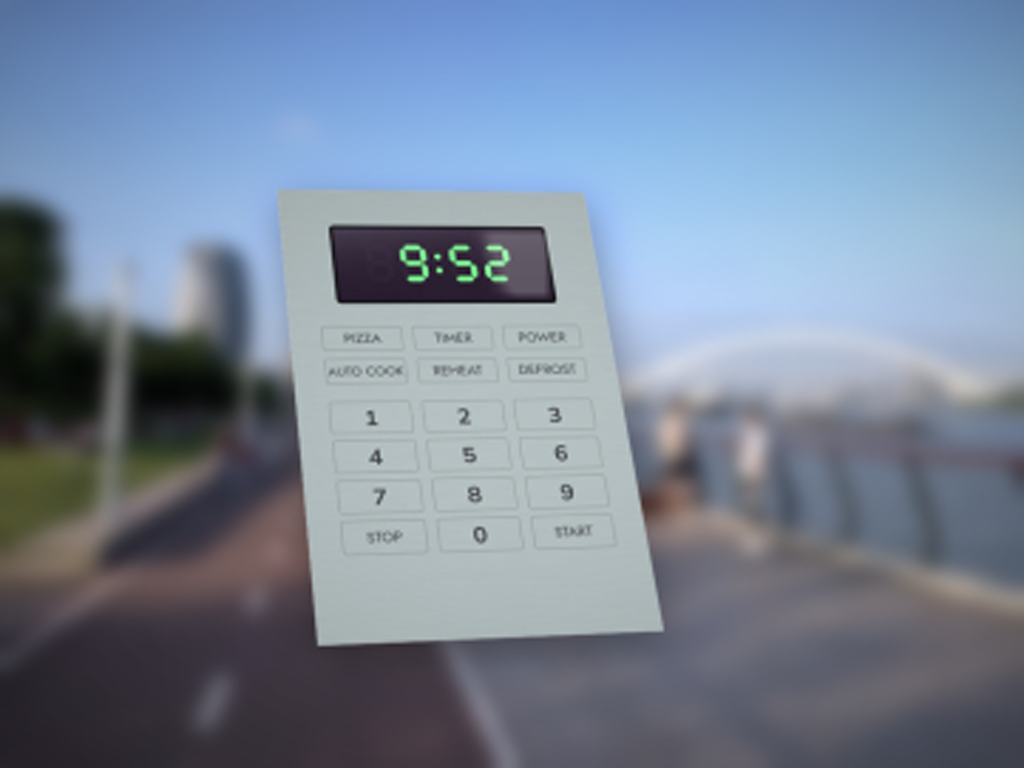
9:52
